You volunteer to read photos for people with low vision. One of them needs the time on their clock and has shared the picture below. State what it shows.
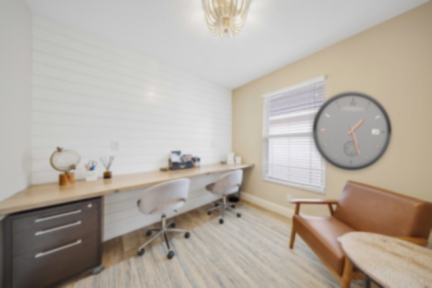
1:27
